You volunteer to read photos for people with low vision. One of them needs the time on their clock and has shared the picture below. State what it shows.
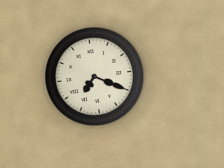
7:20
